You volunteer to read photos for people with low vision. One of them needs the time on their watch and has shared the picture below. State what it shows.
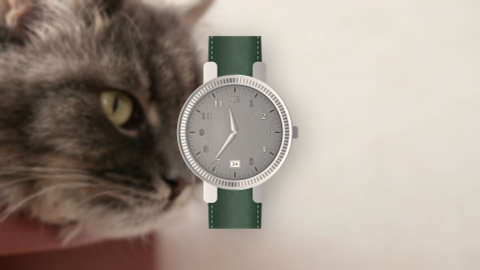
11:36
